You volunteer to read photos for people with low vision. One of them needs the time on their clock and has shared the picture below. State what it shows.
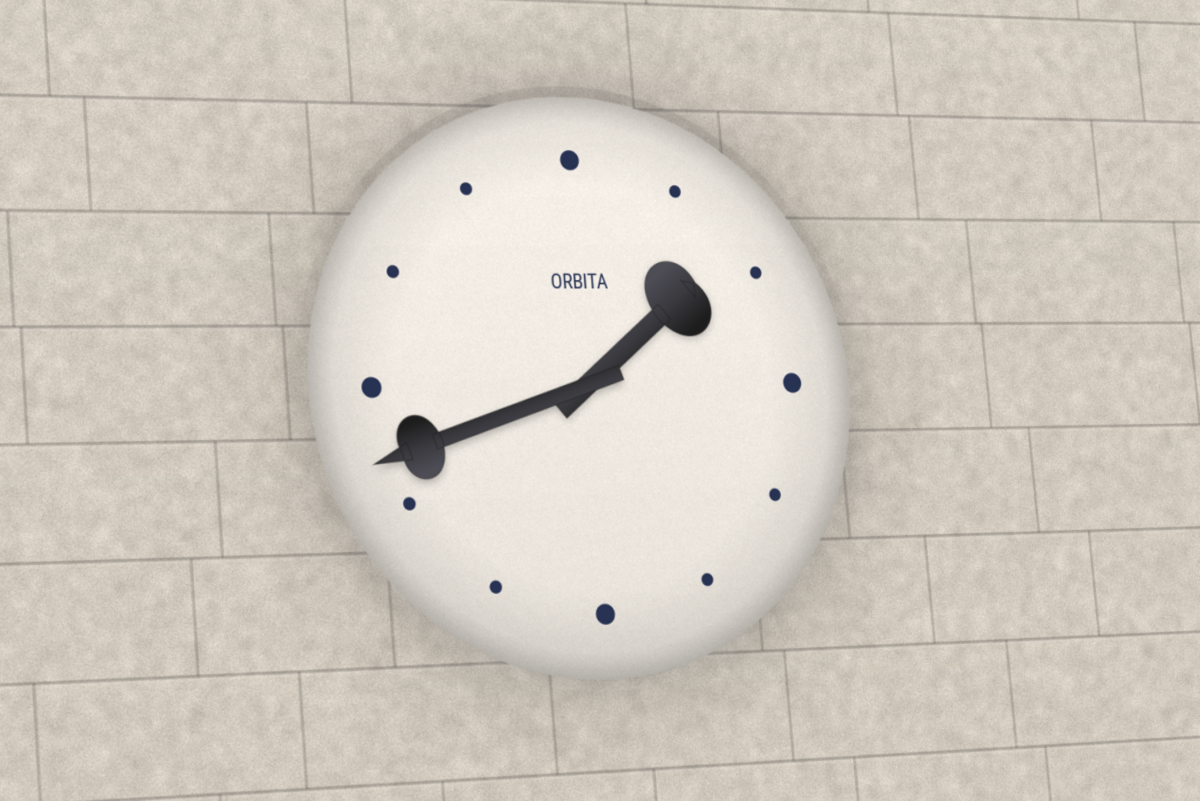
1:42
